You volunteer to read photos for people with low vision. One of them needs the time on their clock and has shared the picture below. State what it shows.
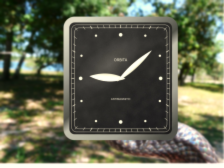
9:08
